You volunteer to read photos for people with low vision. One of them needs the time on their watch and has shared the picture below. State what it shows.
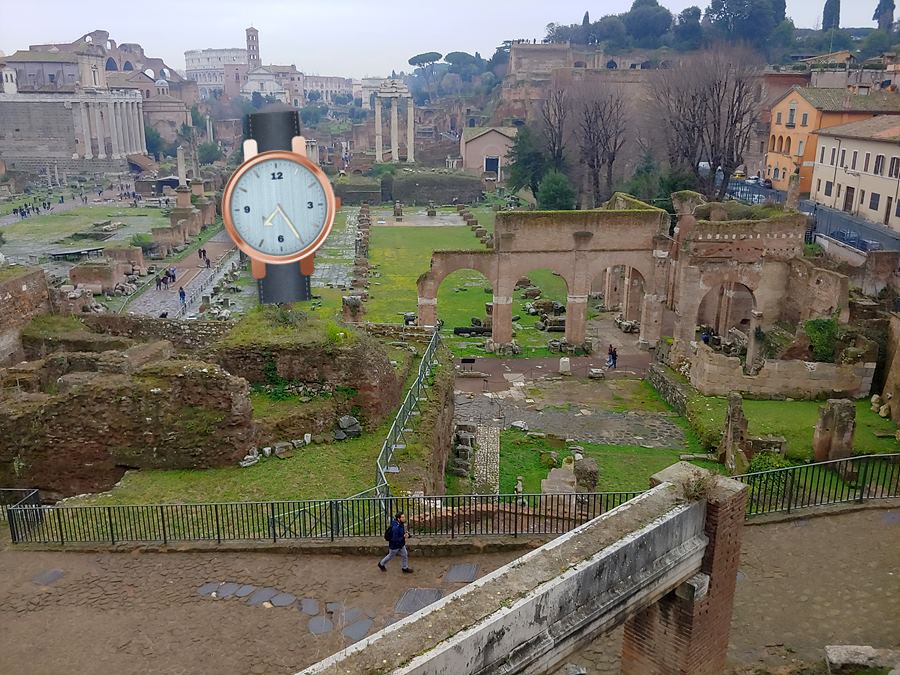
7:25
